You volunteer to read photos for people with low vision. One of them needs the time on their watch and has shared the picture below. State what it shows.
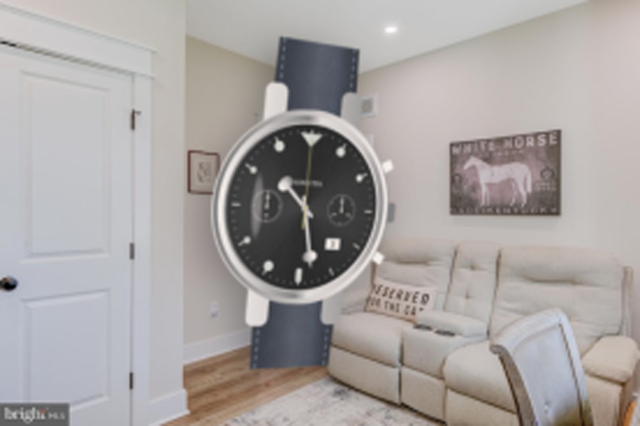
10:28
